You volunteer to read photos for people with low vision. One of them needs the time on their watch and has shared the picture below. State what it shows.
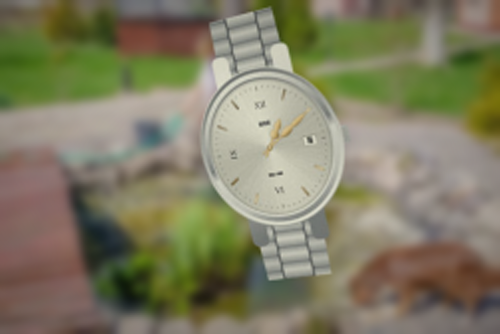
1:10
